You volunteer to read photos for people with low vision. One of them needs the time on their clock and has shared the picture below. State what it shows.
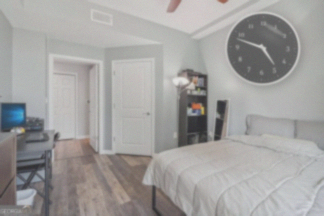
4:48
